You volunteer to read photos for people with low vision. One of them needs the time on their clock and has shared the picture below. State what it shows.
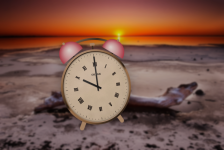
10:00
